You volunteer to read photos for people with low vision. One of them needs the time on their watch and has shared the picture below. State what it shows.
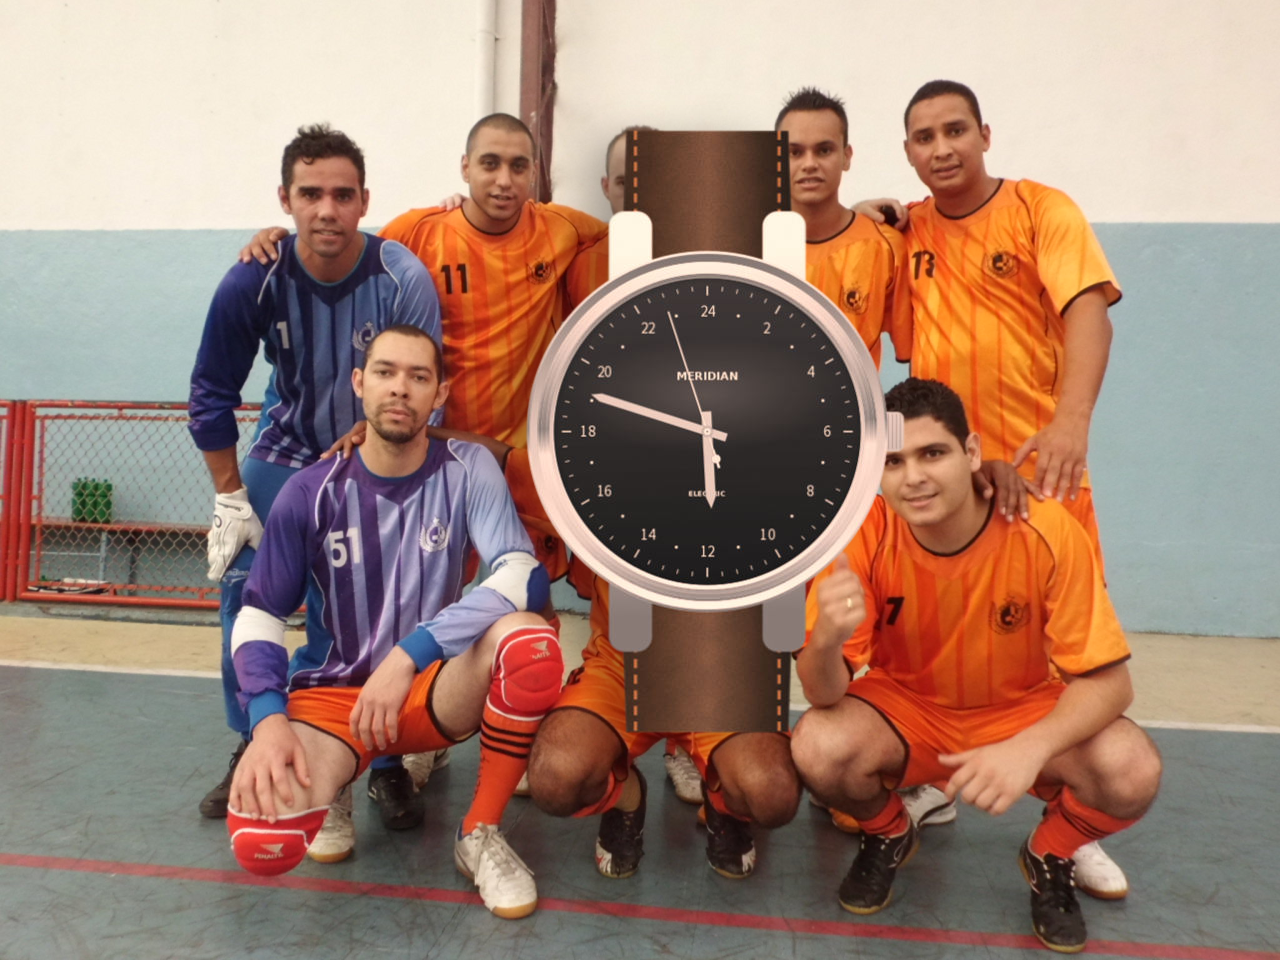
11:47:57
